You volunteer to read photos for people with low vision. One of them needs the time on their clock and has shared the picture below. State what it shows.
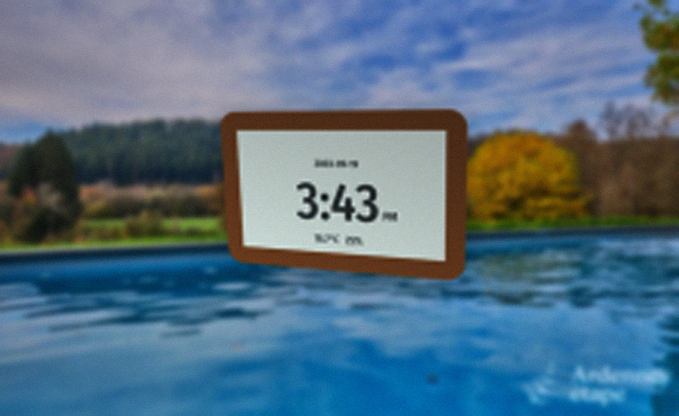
3:43
